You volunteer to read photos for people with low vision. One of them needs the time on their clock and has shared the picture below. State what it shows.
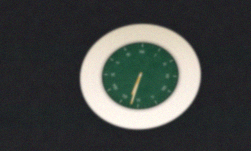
6:32
